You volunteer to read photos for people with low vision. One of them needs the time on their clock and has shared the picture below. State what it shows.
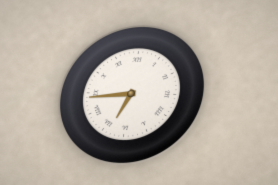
6:44
